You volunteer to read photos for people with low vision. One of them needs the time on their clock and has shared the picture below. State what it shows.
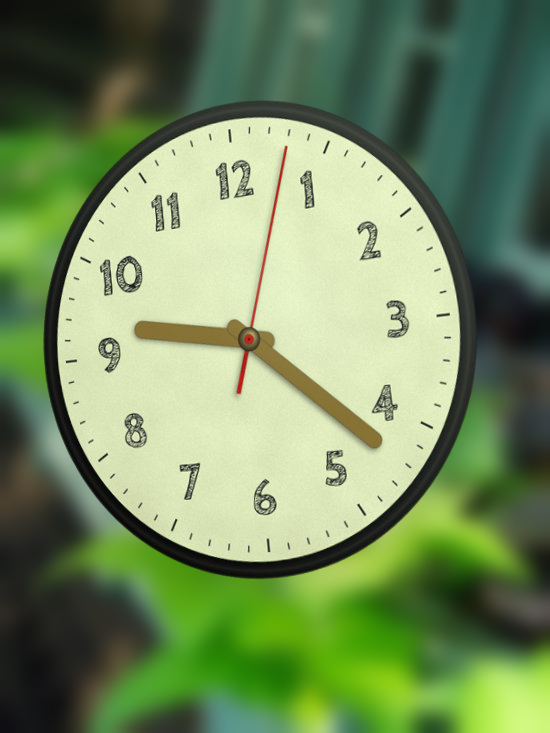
9:22:03
